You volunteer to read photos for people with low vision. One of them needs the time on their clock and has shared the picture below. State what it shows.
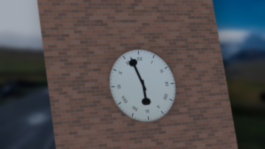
5:57
